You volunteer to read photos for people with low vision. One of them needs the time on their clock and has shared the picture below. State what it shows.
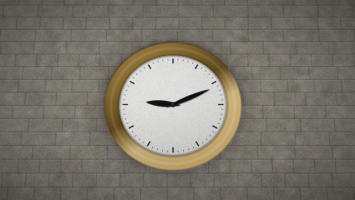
9:11
